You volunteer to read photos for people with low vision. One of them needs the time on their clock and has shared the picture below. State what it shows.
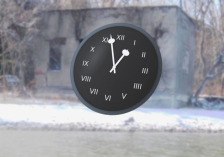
12:57
